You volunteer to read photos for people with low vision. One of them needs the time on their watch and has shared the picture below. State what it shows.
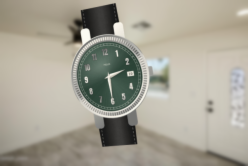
2:30
